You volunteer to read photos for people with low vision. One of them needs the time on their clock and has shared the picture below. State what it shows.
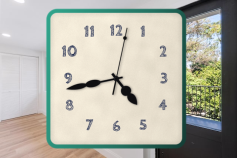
4:43:02
